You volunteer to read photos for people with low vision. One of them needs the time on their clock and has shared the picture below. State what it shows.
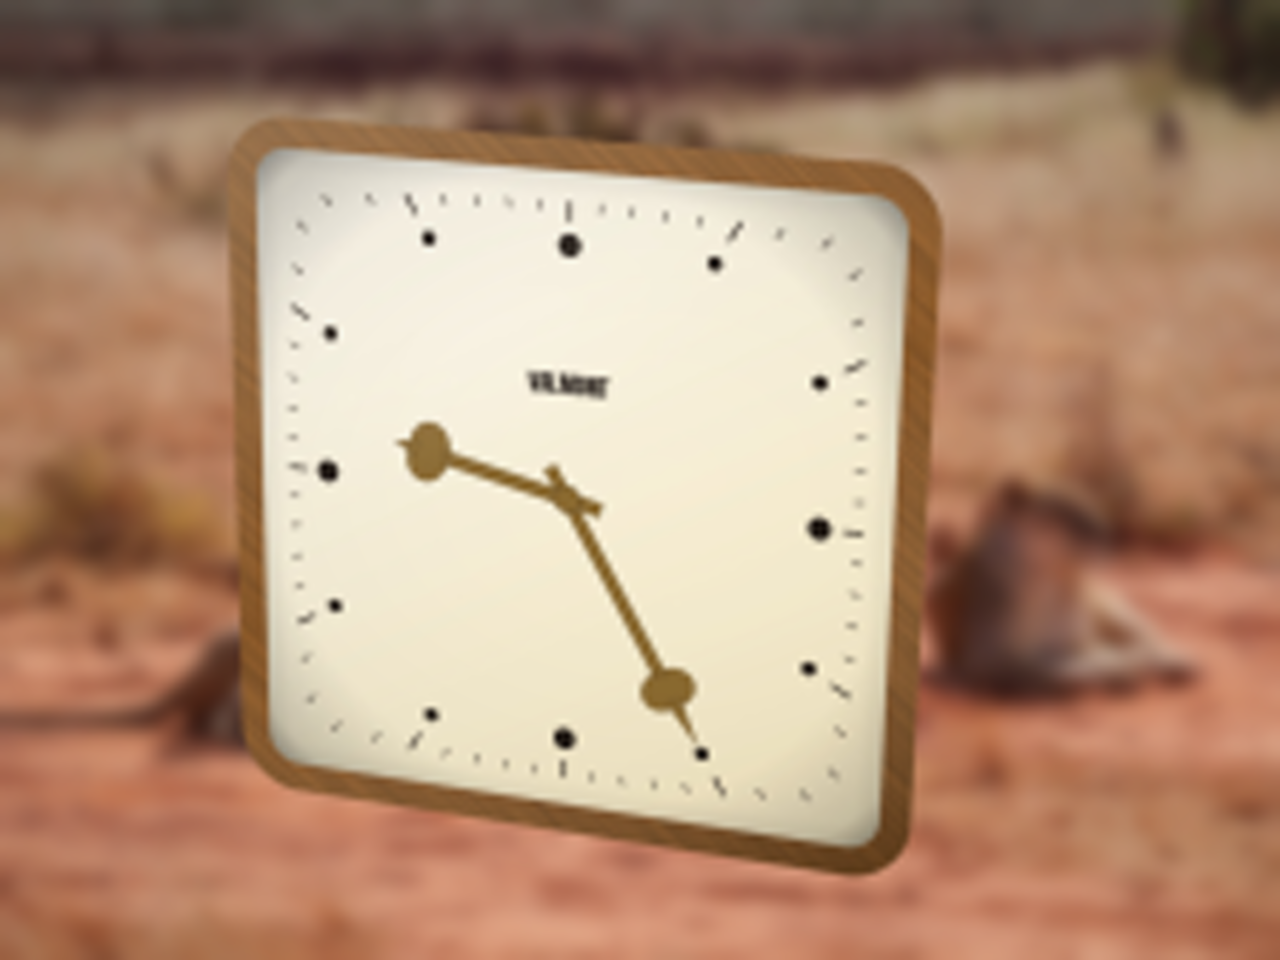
9:25
